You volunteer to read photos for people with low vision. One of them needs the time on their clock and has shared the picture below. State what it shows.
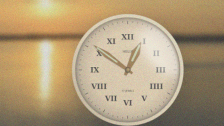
12:51
